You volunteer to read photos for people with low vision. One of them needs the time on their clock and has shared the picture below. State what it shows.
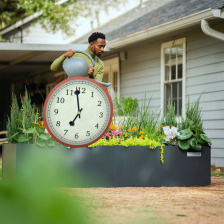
6:58
